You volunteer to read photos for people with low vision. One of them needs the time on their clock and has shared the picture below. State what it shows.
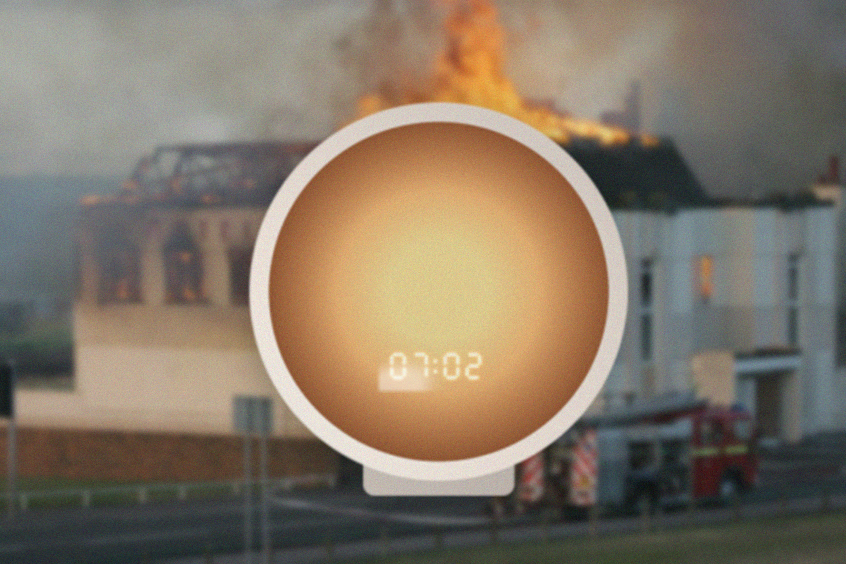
7:02
